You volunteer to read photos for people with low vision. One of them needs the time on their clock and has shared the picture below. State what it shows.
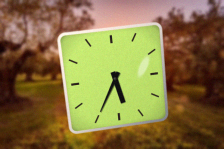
5:35
